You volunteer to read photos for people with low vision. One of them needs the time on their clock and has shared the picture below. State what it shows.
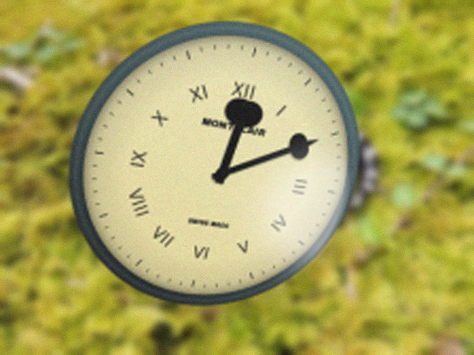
12:10
